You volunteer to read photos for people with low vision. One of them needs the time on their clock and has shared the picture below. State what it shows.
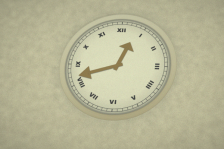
12:42
